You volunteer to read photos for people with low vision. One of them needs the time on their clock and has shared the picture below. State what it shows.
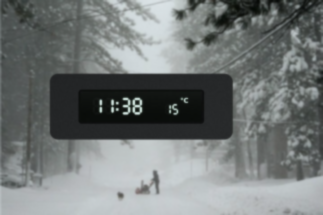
11:38
